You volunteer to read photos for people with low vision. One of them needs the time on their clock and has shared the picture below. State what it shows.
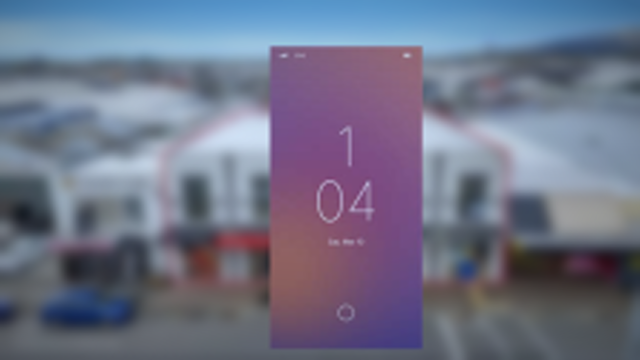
1:04
